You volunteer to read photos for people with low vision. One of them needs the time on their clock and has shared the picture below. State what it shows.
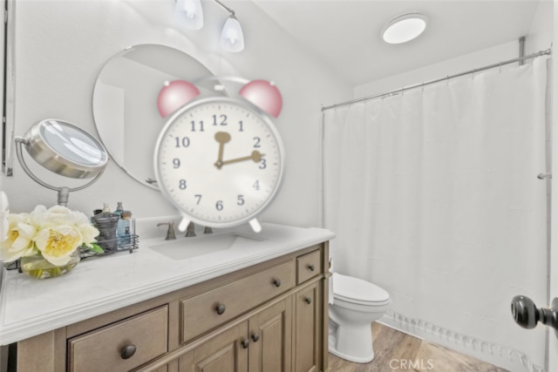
12:13
